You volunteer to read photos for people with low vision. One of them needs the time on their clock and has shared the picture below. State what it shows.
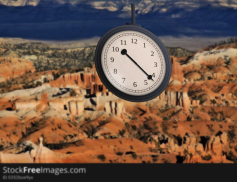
10:22
